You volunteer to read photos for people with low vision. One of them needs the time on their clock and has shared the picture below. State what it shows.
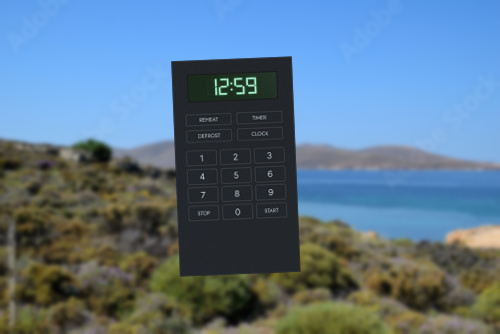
12:59
